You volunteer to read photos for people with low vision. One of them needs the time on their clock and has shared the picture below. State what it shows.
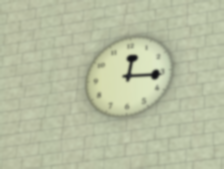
12:16
